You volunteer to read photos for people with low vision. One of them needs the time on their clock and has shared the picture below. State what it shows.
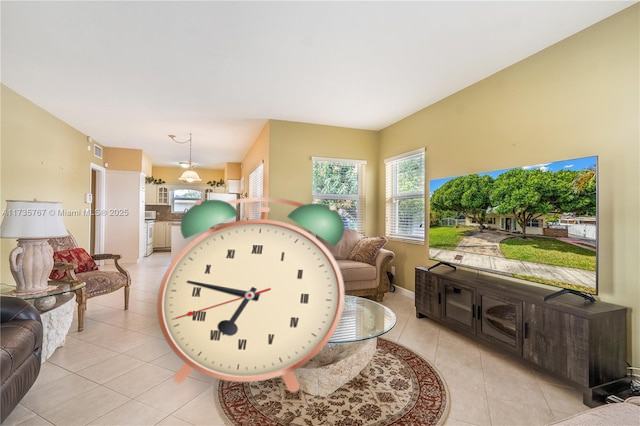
6:46:41
